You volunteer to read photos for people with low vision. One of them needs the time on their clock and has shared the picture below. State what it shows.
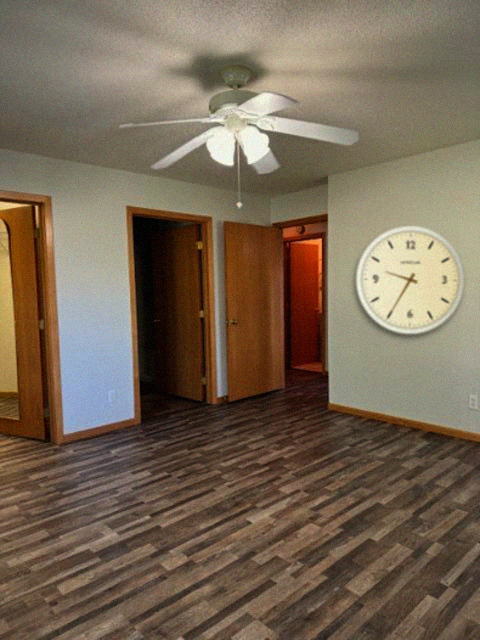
9:35
